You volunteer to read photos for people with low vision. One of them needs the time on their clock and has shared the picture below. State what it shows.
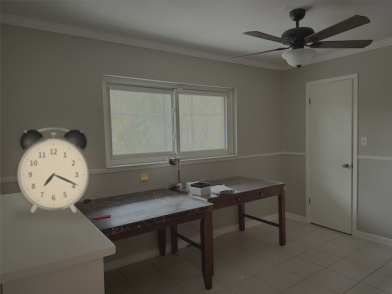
7:19
